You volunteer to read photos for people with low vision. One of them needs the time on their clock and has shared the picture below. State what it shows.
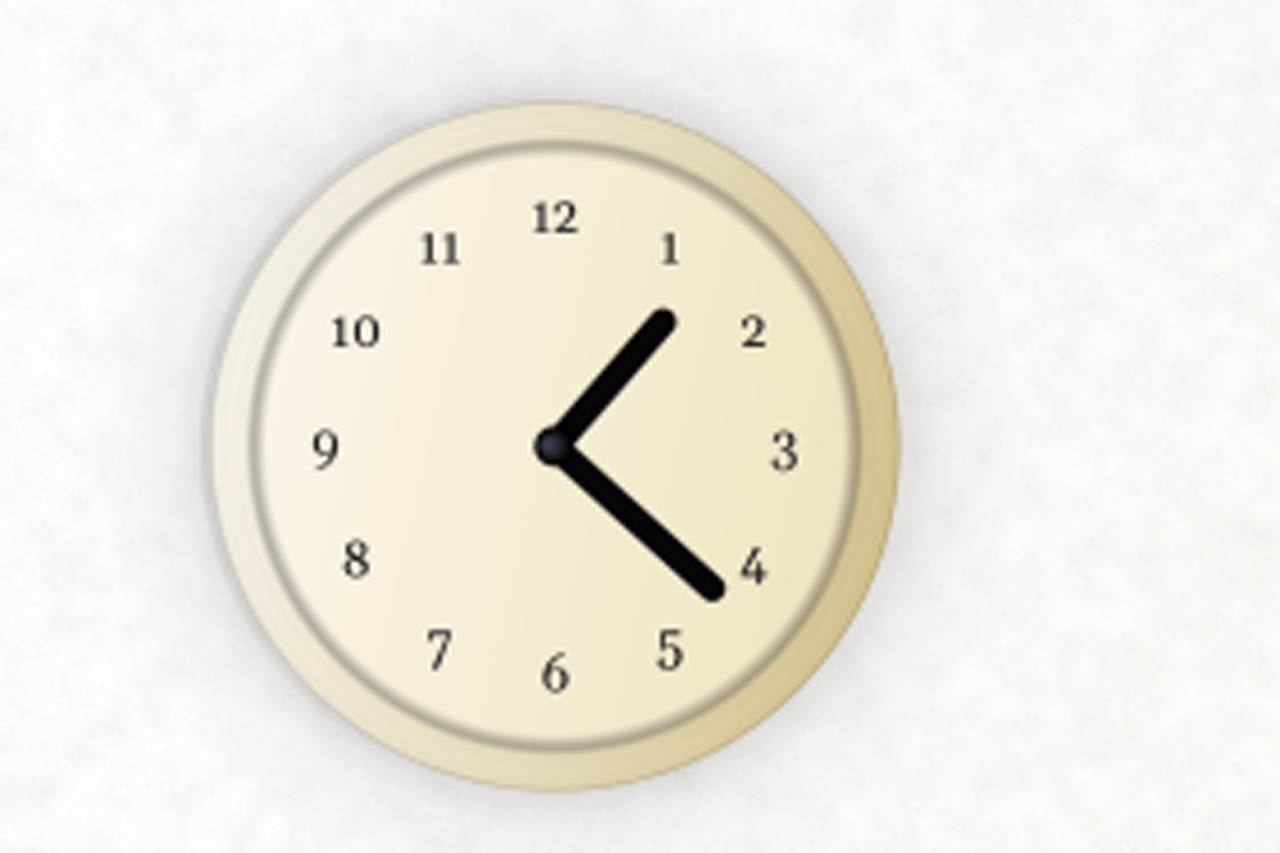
1:22
